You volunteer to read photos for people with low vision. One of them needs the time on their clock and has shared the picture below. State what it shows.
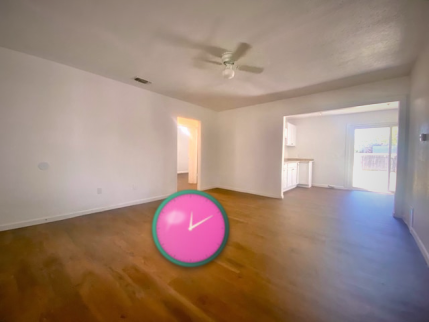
12:10
